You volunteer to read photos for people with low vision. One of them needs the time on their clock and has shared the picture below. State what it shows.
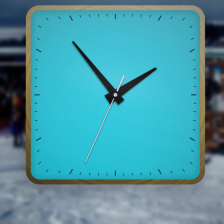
1:53:34
